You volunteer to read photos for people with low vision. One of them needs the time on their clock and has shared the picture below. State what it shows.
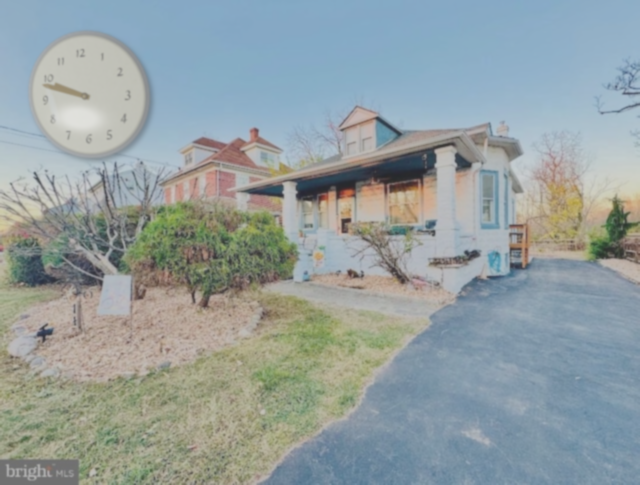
9:48
